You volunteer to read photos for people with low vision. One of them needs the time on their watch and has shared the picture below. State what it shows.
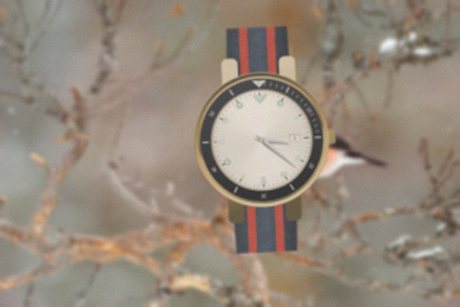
3:22
